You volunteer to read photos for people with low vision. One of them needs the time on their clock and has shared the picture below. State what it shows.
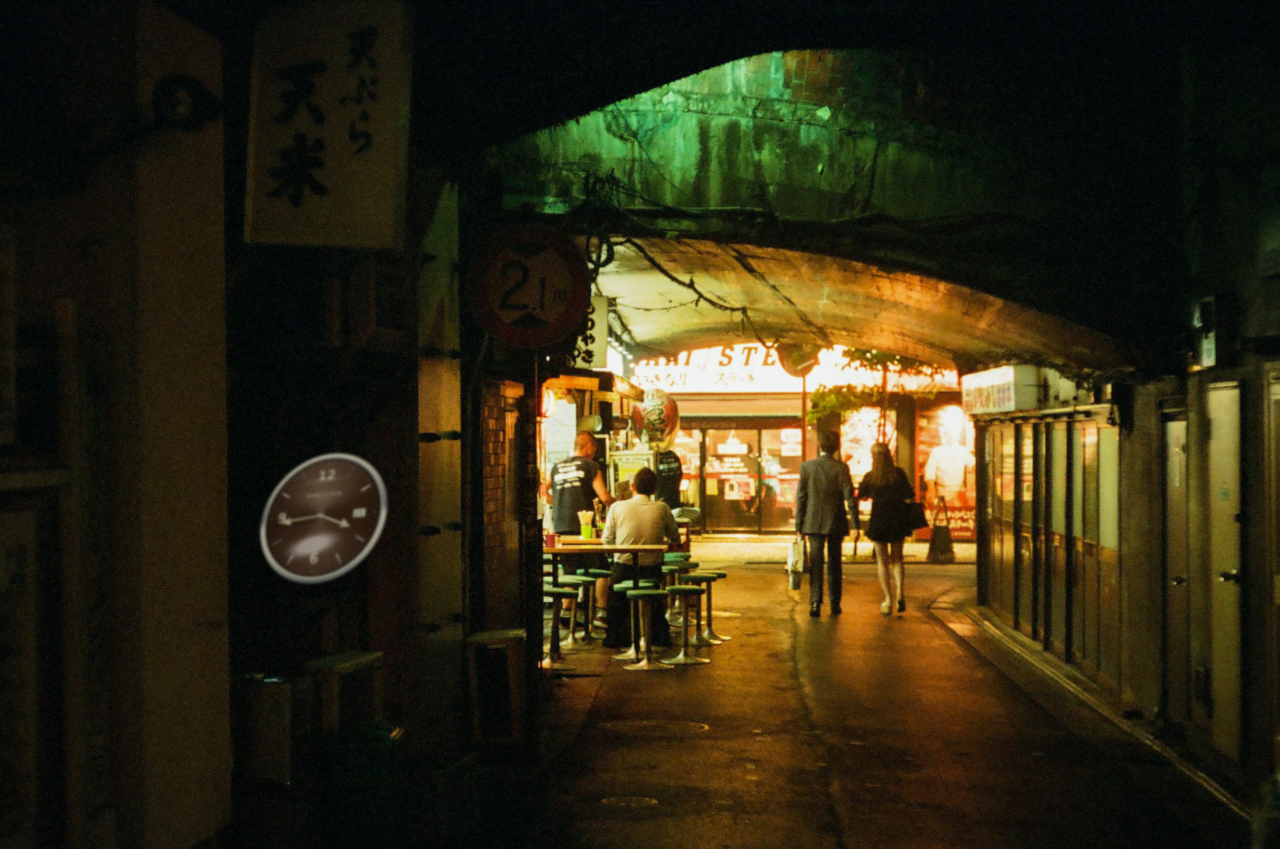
3:44
